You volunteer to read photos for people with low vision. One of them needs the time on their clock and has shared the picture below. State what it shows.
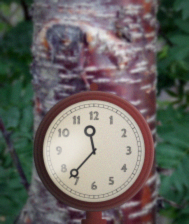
11:37
